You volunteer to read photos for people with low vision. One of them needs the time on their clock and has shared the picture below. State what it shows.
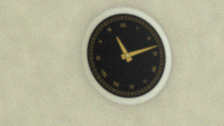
11:13
